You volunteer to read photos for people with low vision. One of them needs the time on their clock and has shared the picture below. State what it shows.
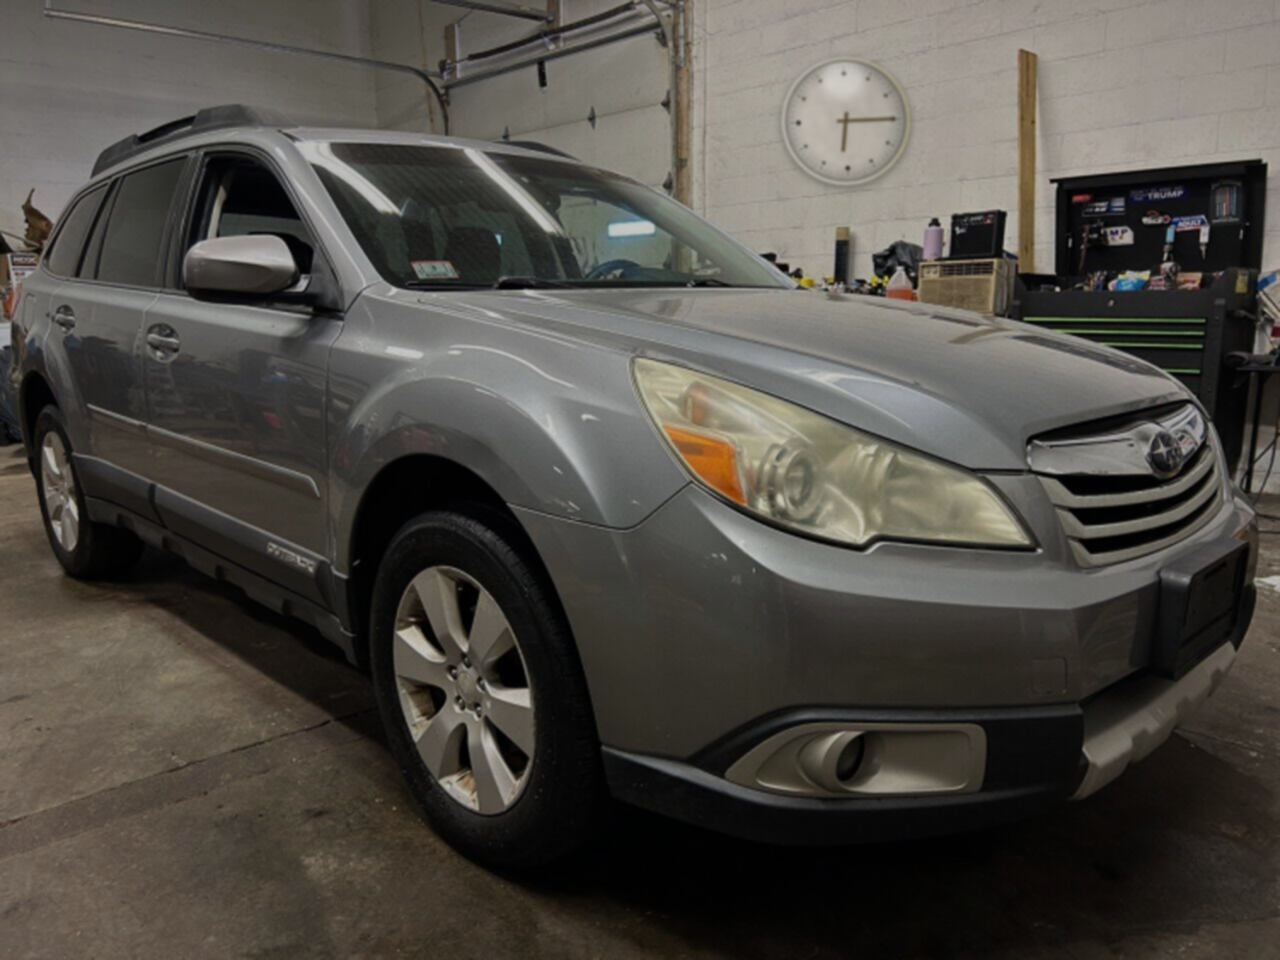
6:15
